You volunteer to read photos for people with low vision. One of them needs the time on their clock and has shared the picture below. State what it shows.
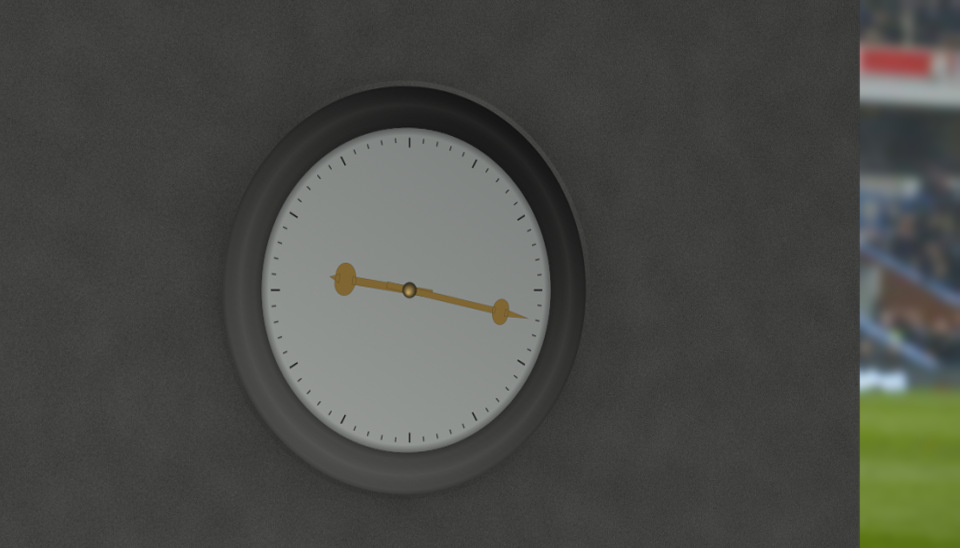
9:17
